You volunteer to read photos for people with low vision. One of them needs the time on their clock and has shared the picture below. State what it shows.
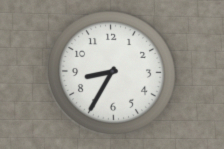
8:35
